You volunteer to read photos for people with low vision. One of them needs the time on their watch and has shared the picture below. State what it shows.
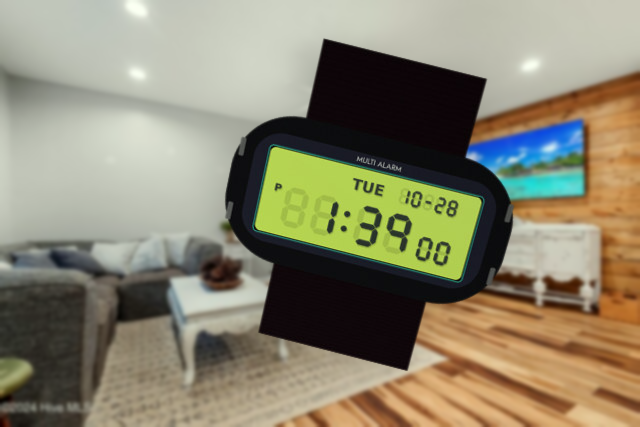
1:39:00
